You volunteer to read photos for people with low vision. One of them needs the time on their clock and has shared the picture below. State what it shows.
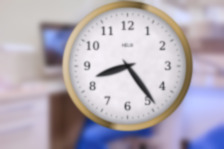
8:24
